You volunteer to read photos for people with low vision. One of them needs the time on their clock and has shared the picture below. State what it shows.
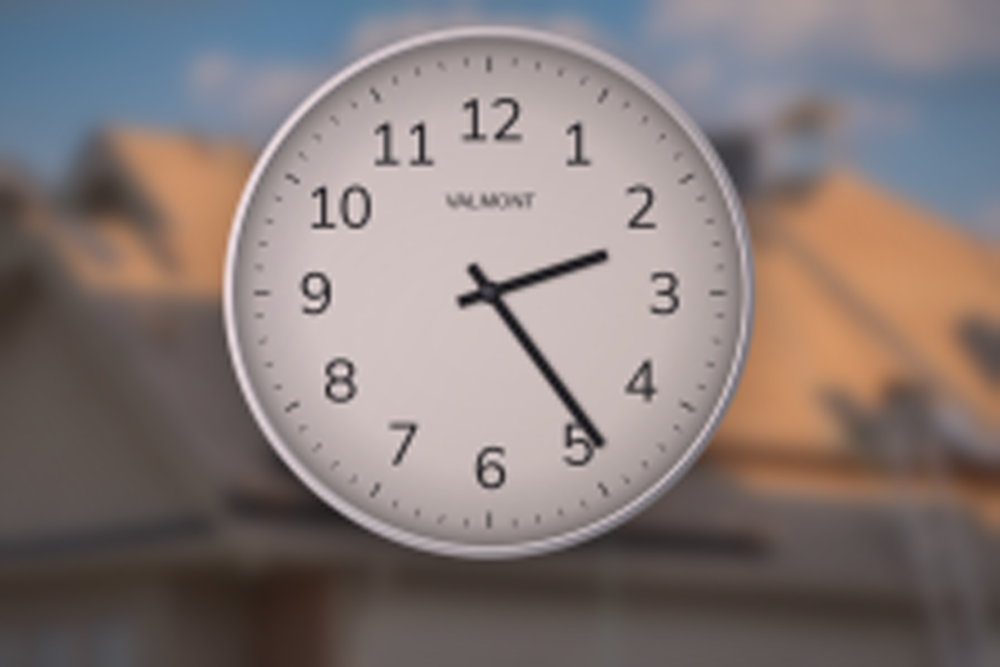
2:24
